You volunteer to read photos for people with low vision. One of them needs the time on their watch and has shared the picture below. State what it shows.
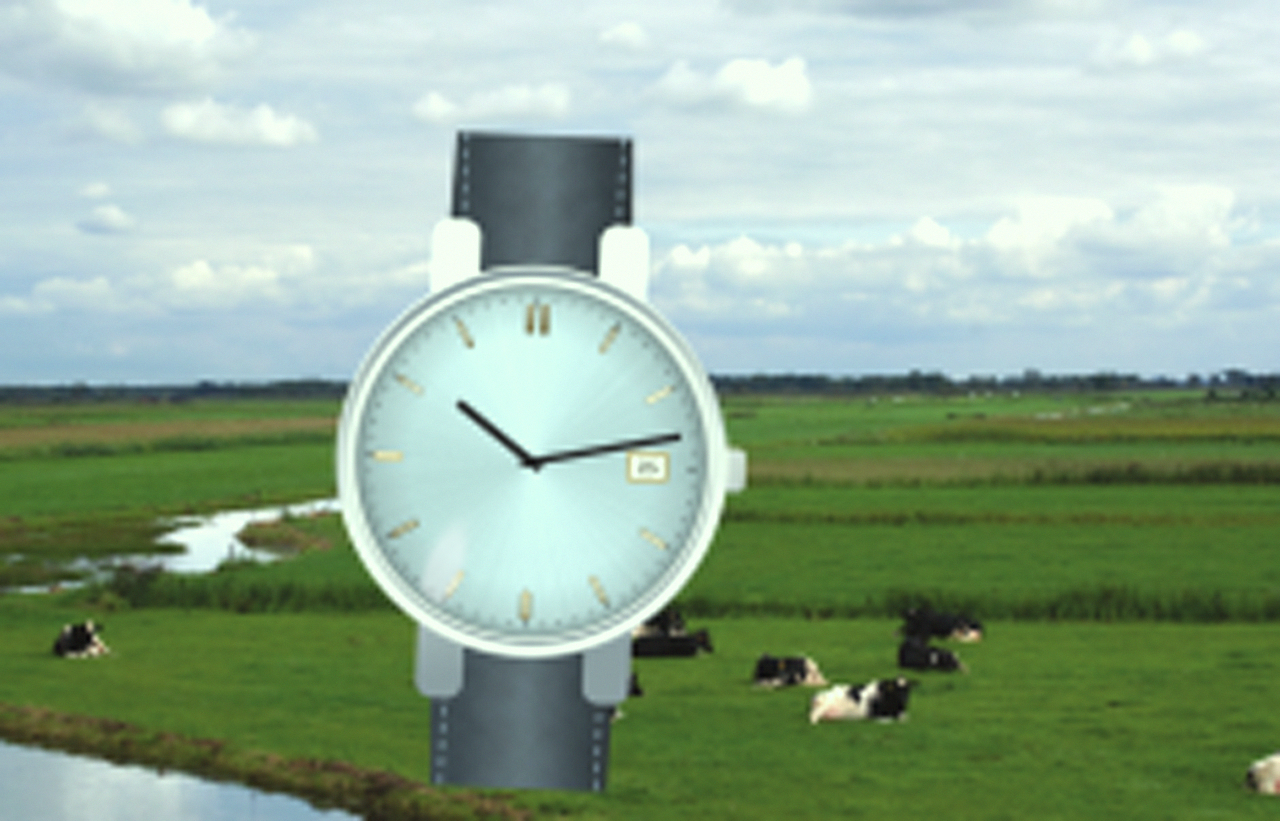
10:13
